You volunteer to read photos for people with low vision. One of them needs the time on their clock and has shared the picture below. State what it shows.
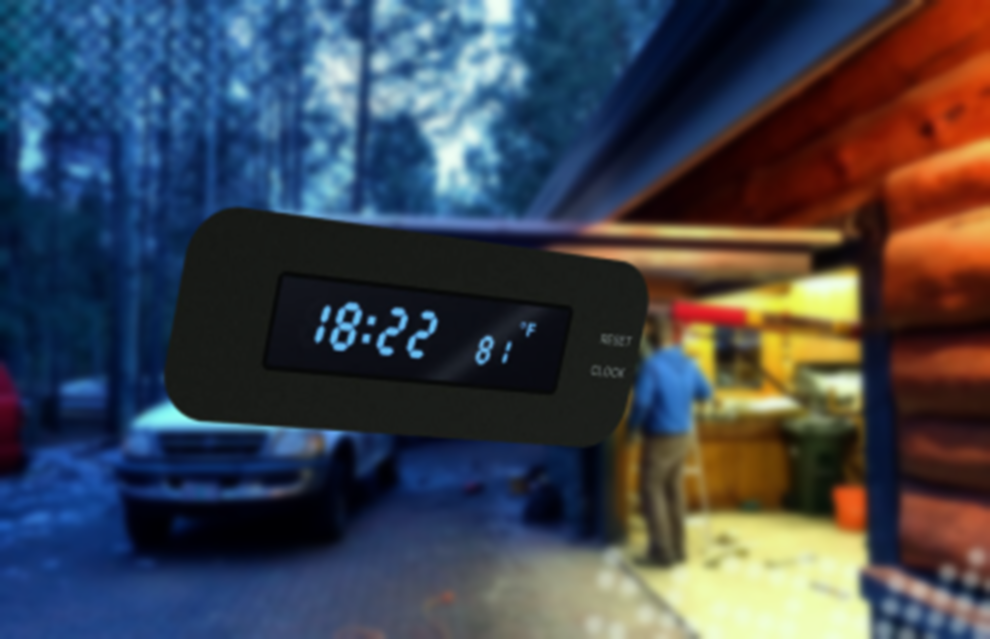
18:22
